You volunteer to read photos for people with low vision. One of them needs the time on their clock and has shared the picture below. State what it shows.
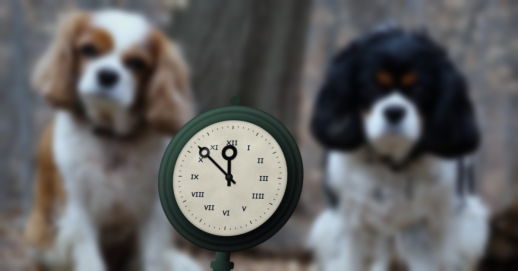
11:52
